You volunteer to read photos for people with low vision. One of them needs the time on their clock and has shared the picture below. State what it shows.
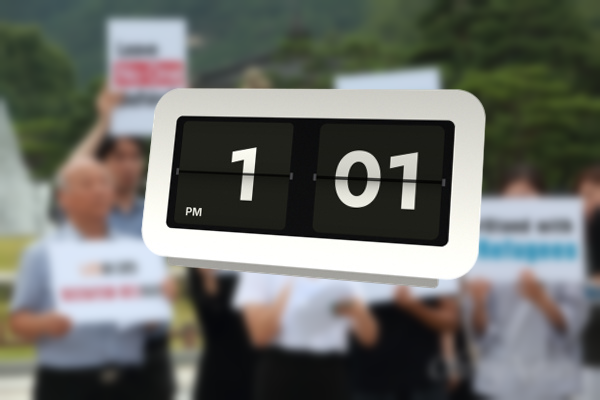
1:01
